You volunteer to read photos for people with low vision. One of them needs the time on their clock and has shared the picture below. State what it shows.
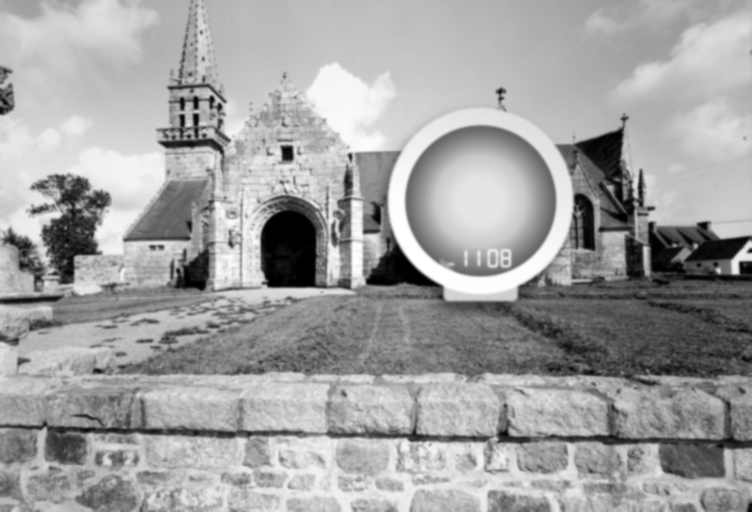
11:08
